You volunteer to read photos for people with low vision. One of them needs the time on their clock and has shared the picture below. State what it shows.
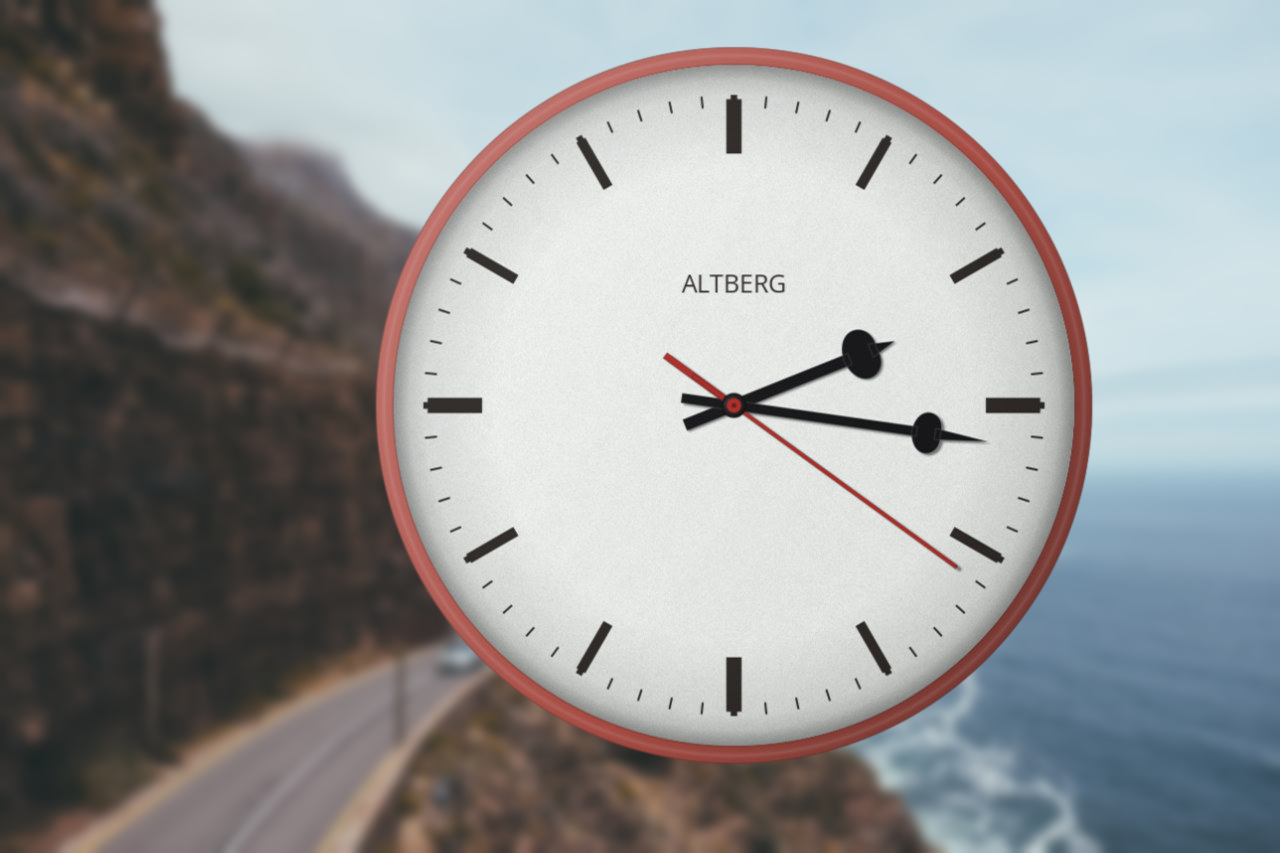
2:16:21
